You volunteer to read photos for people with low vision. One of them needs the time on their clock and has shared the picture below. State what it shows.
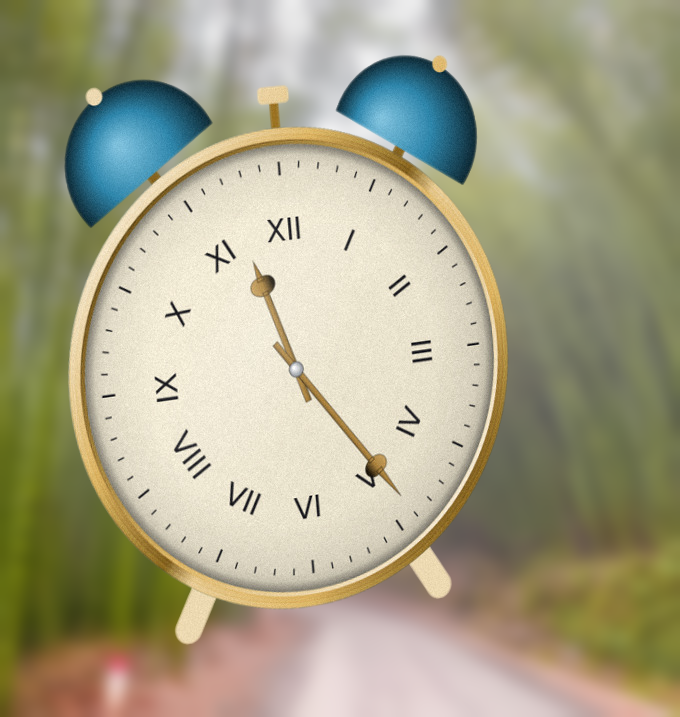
11:24
